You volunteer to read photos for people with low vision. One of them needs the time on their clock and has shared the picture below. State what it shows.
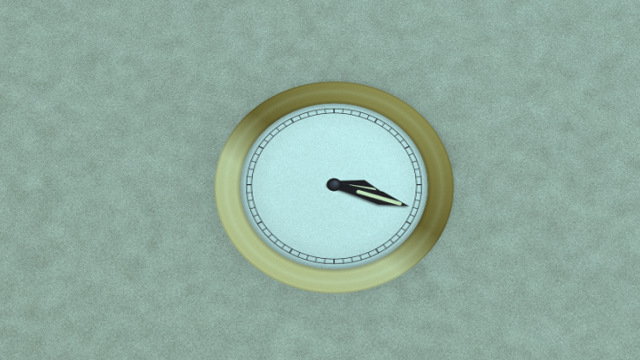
3:18
